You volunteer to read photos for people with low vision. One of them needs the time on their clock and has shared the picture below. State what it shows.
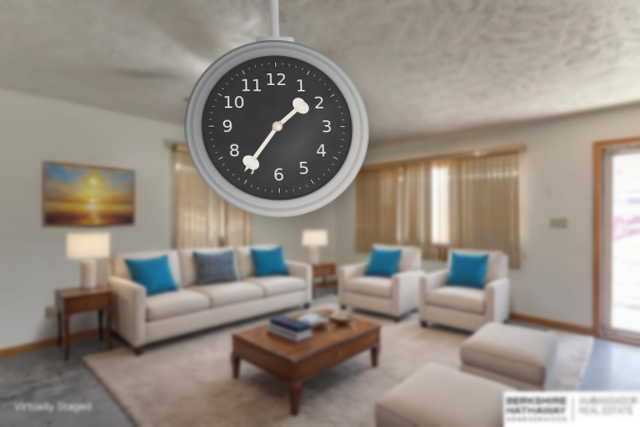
1:36
